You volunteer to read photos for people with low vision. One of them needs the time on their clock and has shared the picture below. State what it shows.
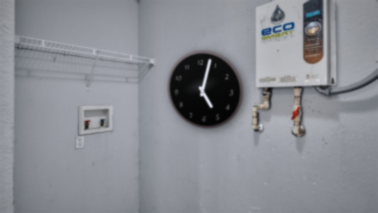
5:03
